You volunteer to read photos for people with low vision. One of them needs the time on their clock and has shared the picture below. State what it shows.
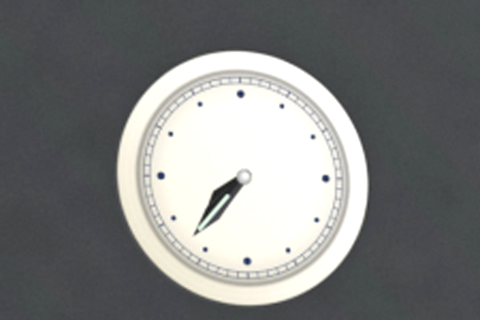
7:37
